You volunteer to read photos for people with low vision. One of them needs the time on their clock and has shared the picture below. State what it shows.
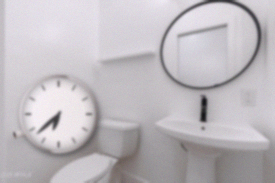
6:38
